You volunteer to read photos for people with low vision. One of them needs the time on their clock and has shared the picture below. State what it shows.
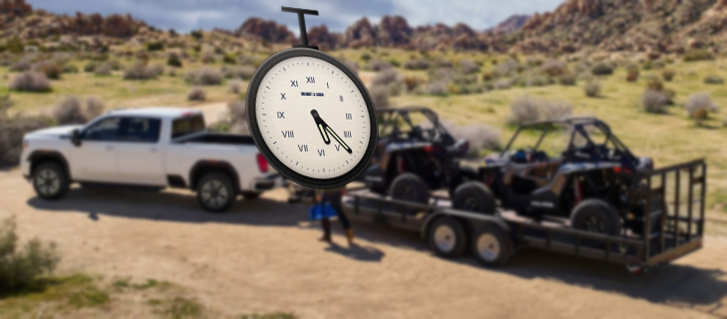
5:23
